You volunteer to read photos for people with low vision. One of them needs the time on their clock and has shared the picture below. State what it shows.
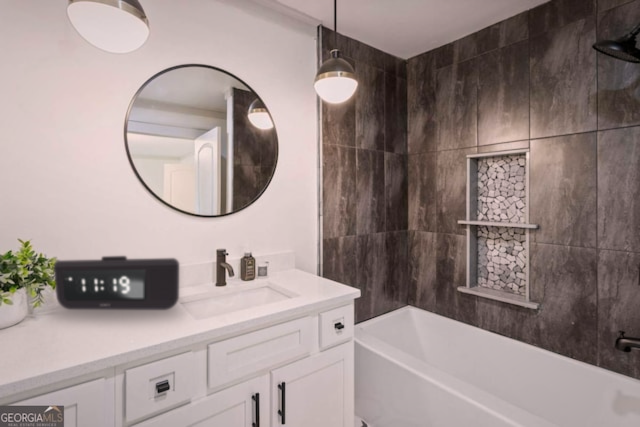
11:19
